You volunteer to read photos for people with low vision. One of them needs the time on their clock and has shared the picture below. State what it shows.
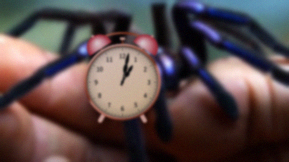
1:02
